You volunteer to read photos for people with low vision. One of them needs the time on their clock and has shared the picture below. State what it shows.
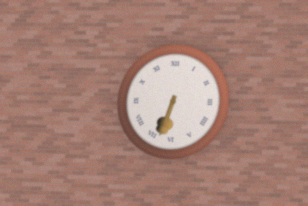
6:33
